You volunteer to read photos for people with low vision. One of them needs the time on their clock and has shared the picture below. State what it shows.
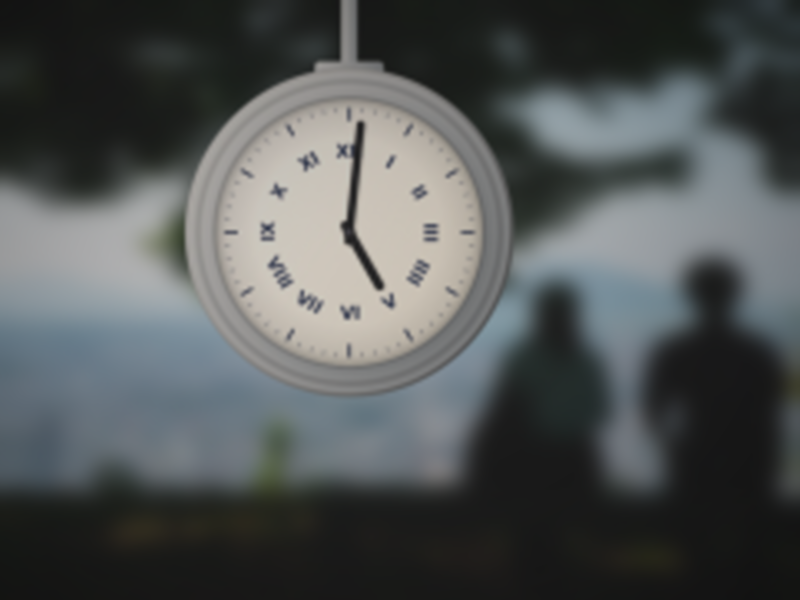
5:01
